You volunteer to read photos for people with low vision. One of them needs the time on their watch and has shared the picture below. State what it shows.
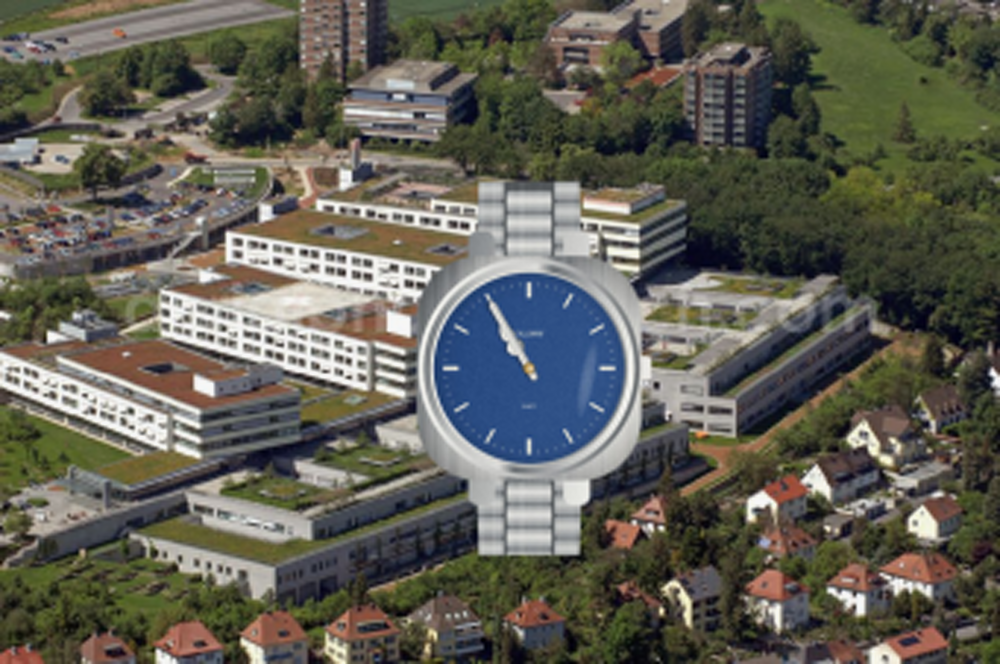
10:55
